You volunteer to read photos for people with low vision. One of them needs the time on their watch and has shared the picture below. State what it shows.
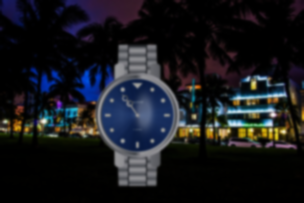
10:54
